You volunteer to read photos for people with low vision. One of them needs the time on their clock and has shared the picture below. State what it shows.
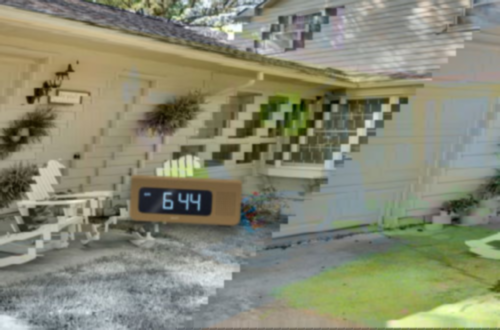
6:44
